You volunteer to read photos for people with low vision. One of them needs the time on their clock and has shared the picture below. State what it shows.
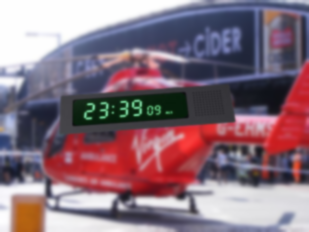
23:39
